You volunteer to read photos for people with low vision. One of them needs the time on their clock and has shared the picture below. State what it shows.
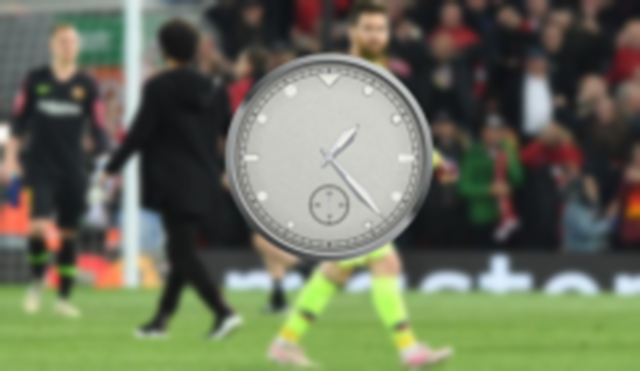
1:23
